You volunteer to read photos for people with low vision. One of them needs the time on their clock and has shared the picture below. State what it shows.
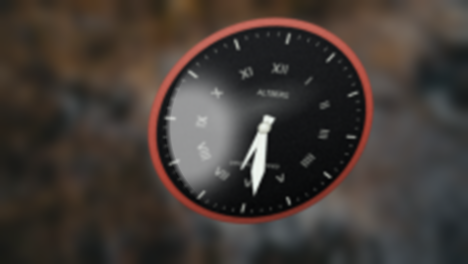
6:29
